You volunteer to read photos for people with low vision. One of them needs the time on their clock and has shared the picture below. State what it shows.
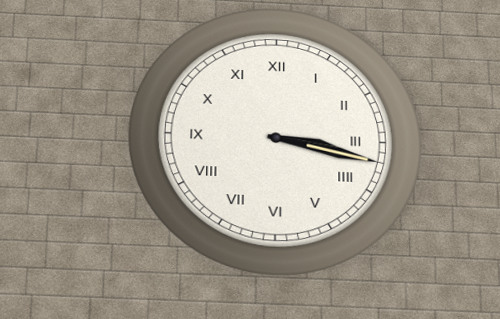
3:17
